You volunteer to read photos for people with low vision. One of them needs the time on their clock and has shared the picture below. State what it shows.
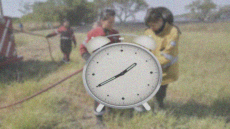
1:40
